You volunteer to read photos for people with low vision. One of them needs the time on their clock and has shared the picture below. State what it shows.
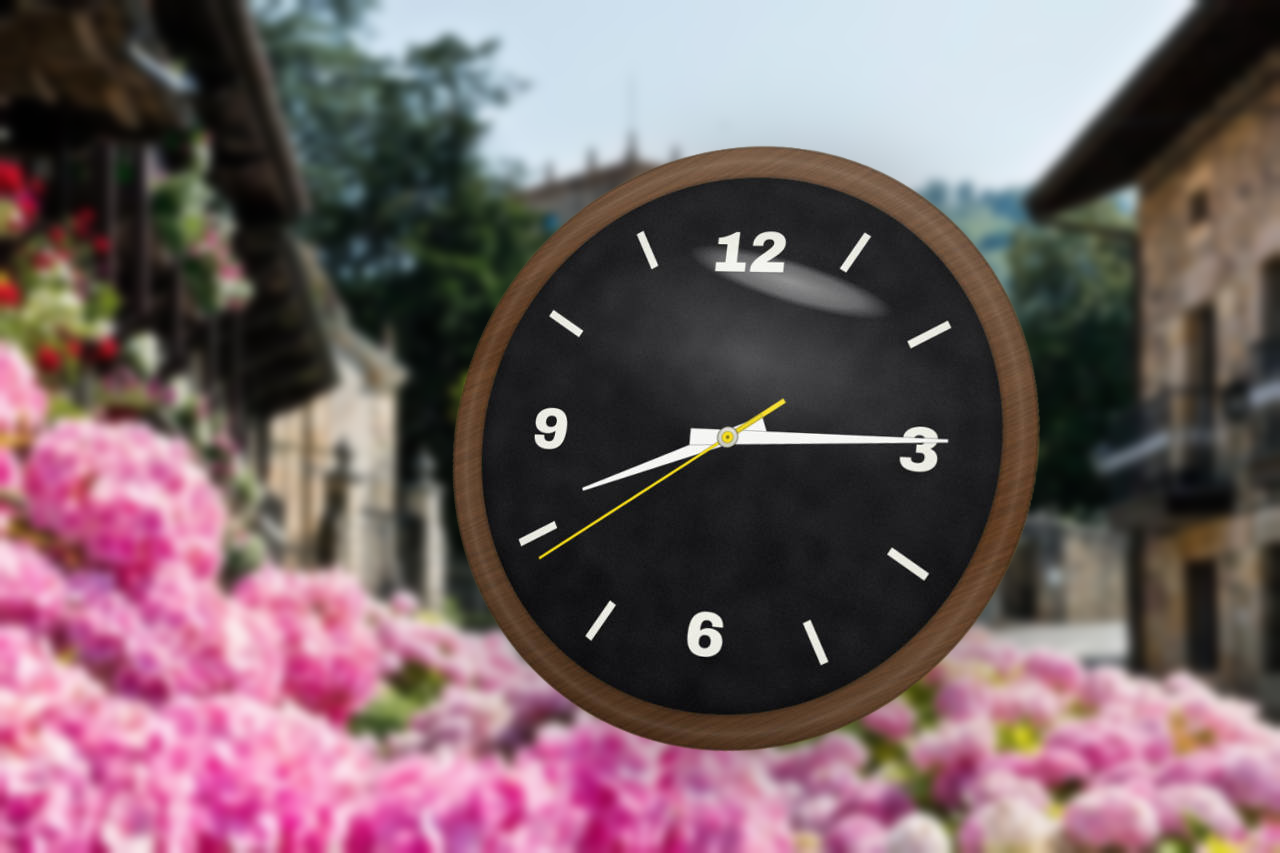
8:14:39
